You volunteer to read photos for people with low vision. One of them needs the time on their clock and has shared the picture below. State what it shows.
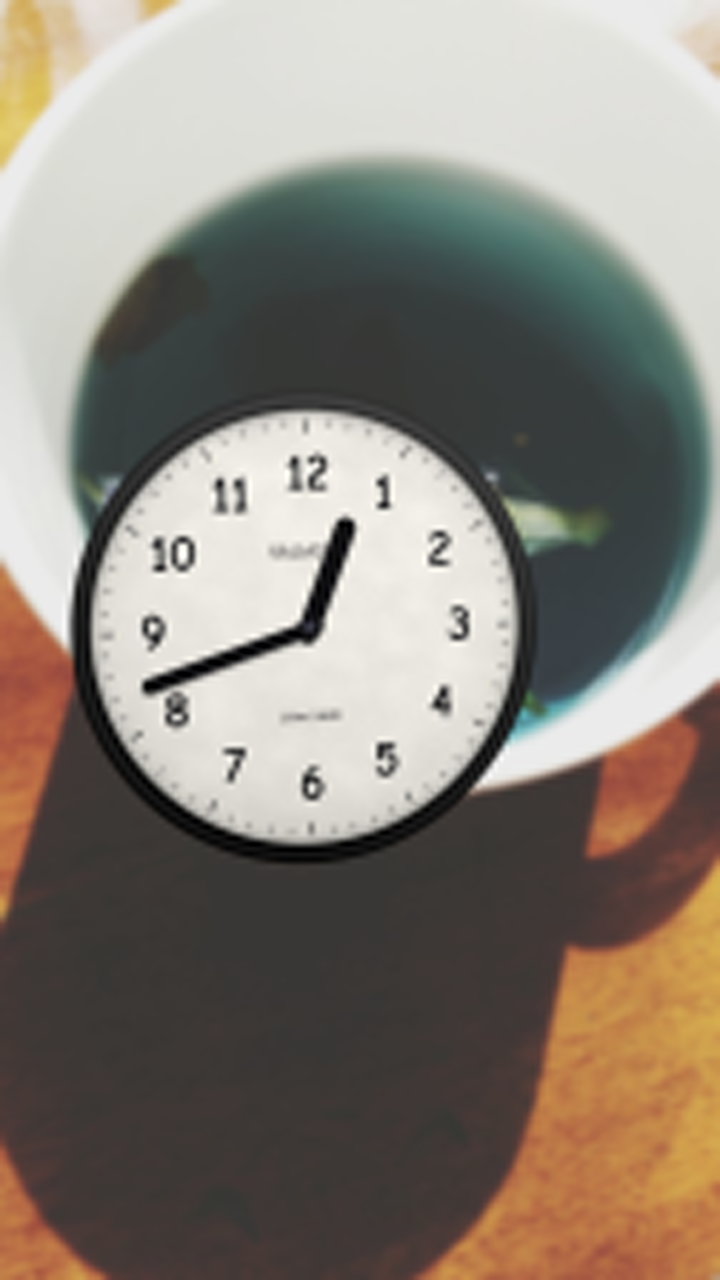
12:42
